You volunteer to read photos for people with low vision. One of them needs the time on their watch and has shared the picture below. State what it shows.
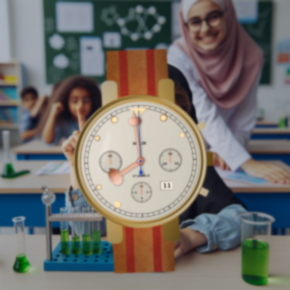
7:59
